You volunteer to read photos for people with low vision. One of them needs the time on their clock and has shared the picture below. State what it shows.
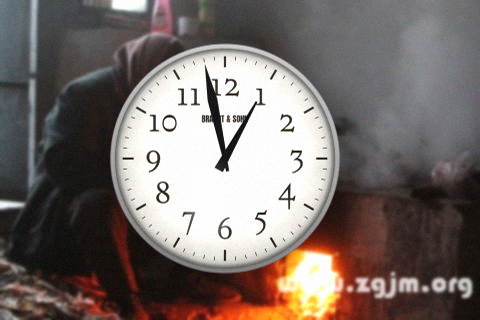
12:58
